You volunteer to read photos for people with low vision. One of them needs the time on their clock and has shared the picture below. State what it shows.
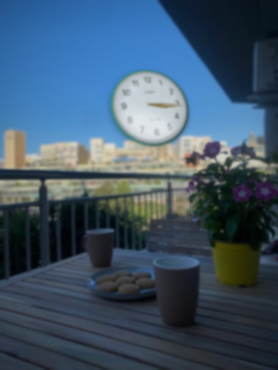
3:16
